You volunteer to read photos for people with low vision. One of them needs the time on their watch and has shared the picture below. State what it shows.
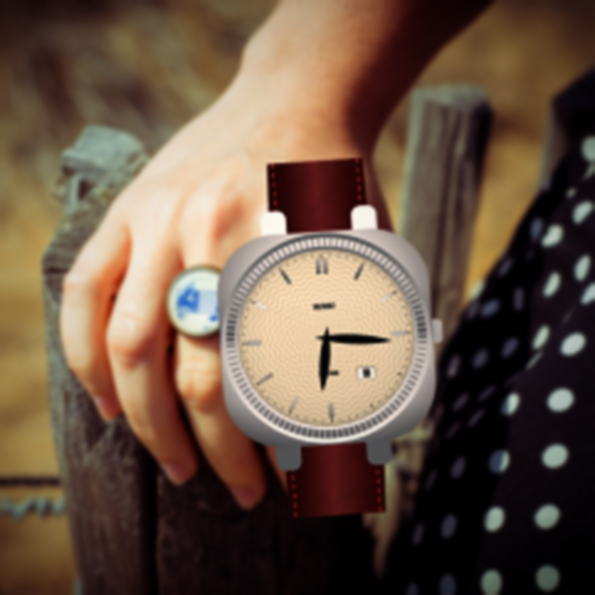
6:16
